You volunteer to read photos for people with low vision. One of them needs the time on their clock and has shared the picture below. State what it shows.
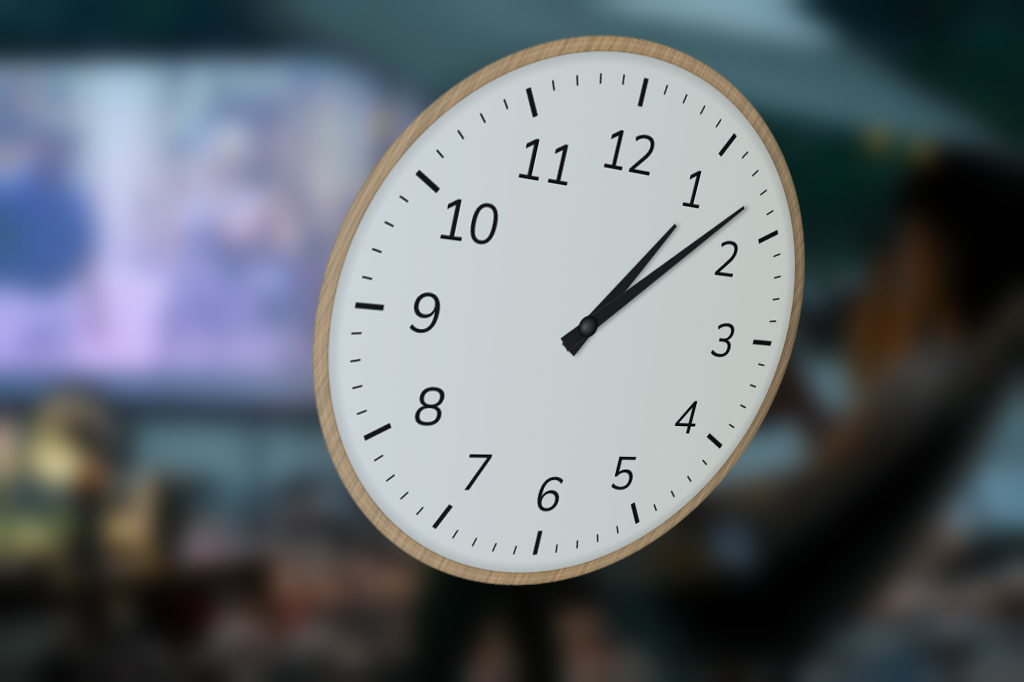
1:08
